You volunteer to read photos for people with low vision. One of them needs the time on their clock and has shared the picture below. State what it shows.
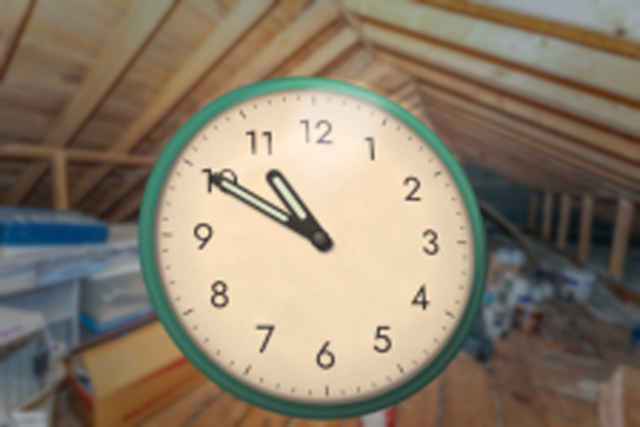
10:50
